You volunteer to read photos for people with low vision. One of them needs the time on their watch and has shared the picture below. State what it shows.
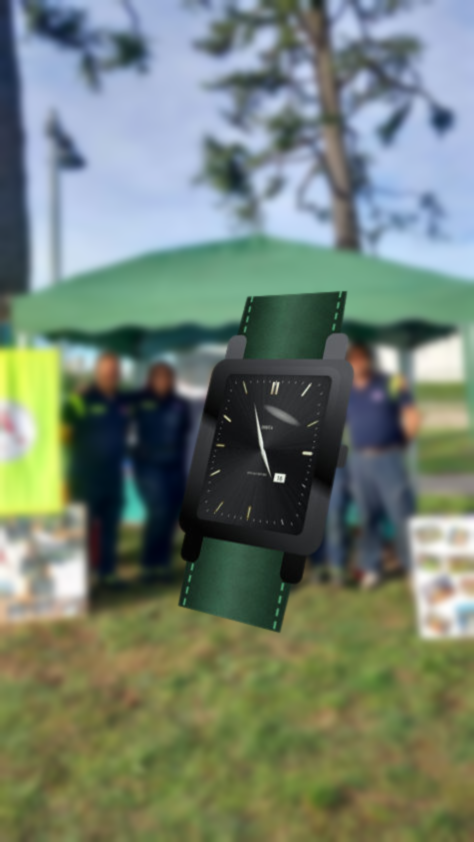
4:56
